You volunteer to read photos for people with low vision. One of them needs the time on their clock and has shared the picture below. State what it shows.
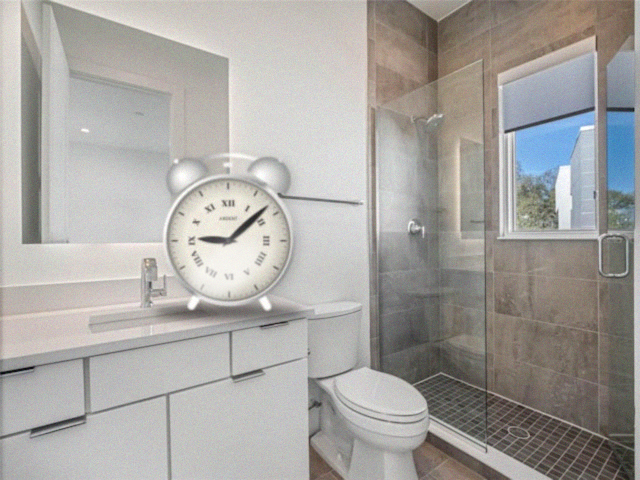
9:08
